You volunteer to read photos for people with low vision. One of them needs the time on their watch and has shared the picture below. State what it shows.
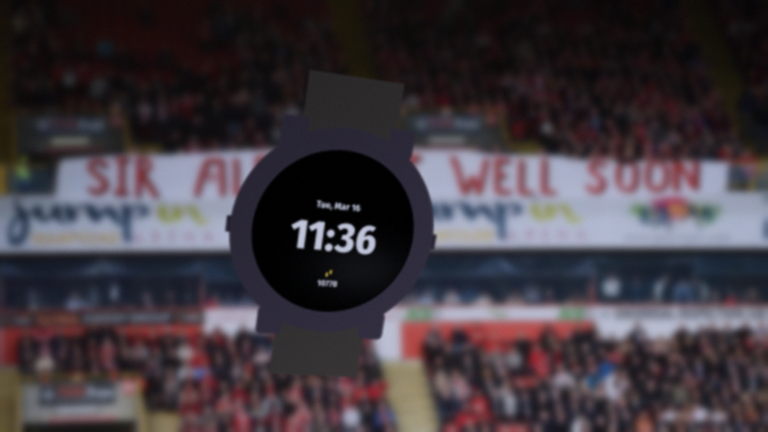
11:36
